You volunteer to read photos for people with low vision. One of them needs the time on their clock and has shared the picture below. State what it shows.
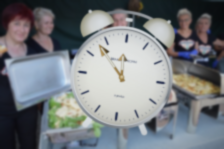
11:53
